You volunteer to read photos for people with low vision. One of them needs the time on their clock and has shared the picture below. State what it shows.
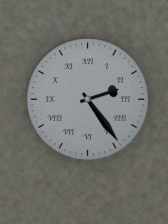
2:24
